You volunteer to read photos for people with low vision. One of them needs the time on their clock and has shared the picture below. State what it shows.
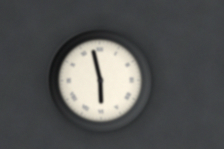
5:58
